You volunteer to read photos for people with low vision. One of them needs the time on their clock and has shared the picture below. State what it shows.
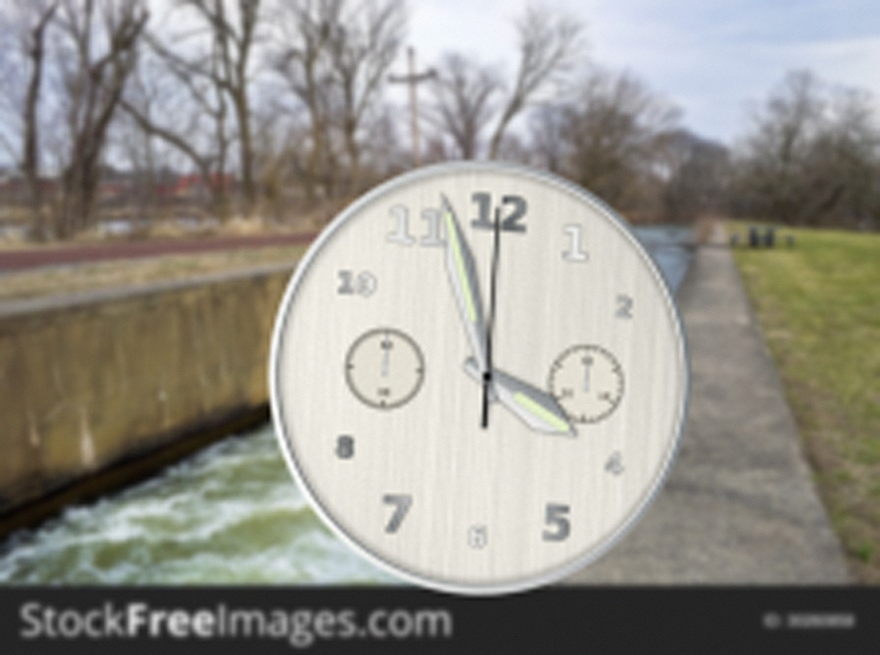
3:57
